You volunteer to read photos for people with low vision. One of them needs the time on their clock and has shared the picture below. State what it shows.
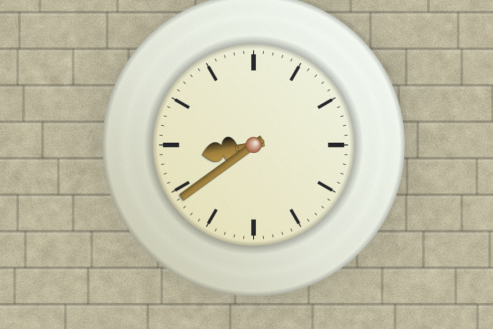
8:39
